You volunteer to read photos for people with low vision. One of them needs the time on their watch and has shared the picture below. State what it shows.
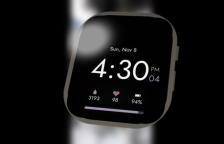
4:30:04
